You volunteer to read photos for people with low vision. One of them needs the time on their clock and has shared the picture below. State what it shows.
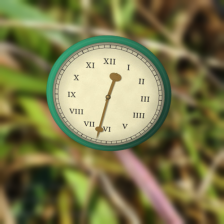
12:32
